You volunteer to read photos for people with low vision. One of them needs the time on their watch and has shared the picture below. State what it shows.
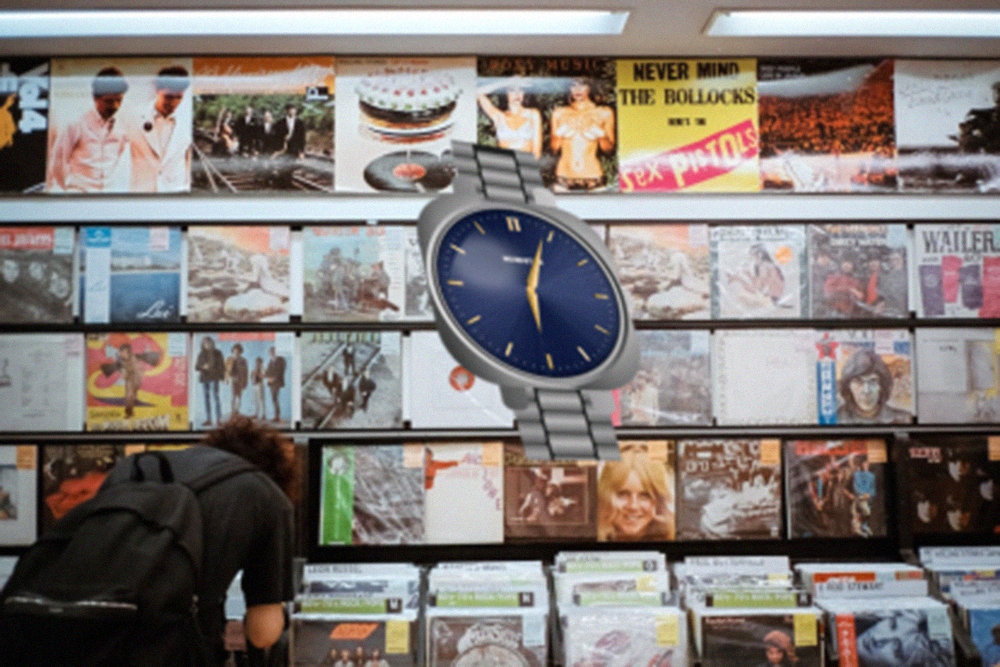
6:04
